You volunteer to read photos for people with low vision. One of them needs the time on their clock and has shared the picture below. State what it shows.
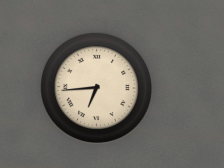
6:44
